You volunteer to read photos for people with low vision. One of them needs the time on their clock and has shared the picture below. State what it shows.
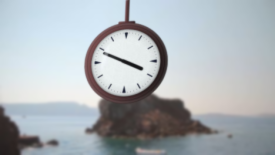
3:49
